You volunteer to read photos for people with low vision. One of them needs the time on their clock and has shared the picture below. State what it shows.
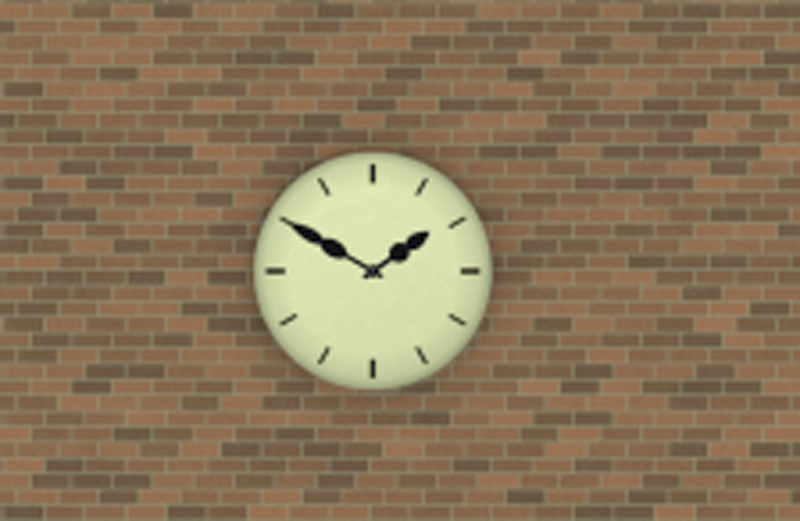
1:50
